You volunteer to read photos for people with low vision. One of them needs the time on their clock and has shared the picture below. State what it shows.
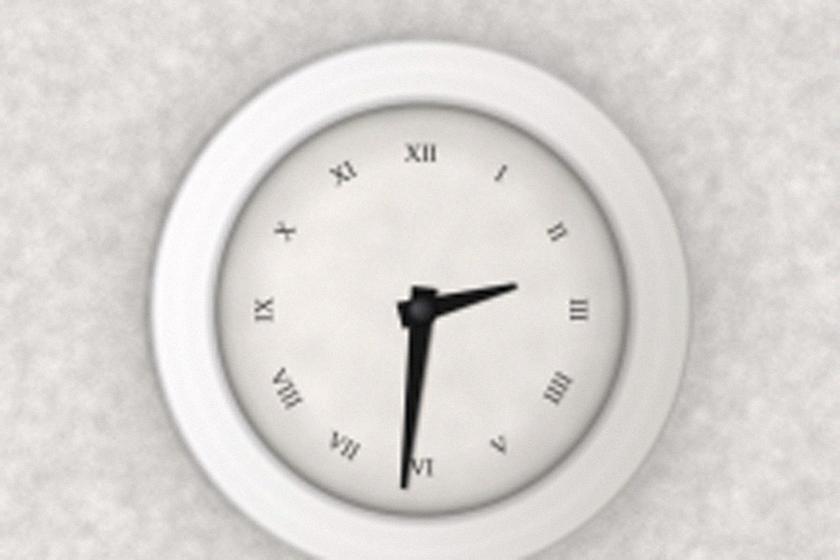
2:31
